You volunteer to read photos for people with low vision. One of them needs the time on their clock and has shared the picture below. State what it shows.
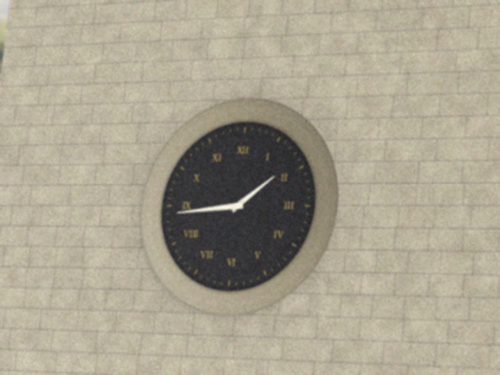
1:44
